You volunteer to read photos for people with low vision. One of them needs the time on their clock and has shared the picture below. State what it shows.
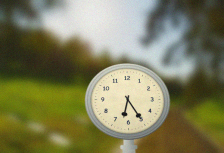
6:25
